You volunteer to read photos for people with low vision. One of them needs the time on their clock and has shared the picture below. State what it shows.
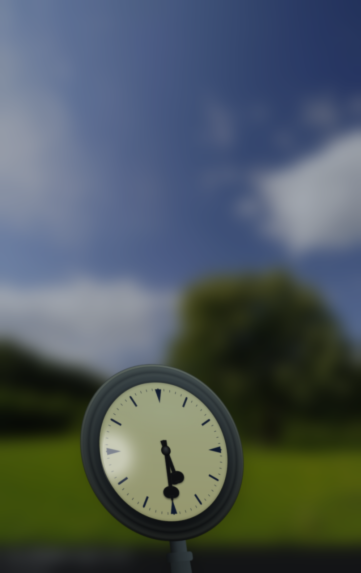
5:30
